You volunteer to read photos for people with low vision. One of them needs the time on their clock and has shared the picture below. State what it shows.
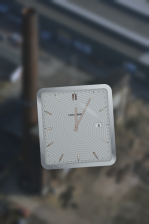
12:05
